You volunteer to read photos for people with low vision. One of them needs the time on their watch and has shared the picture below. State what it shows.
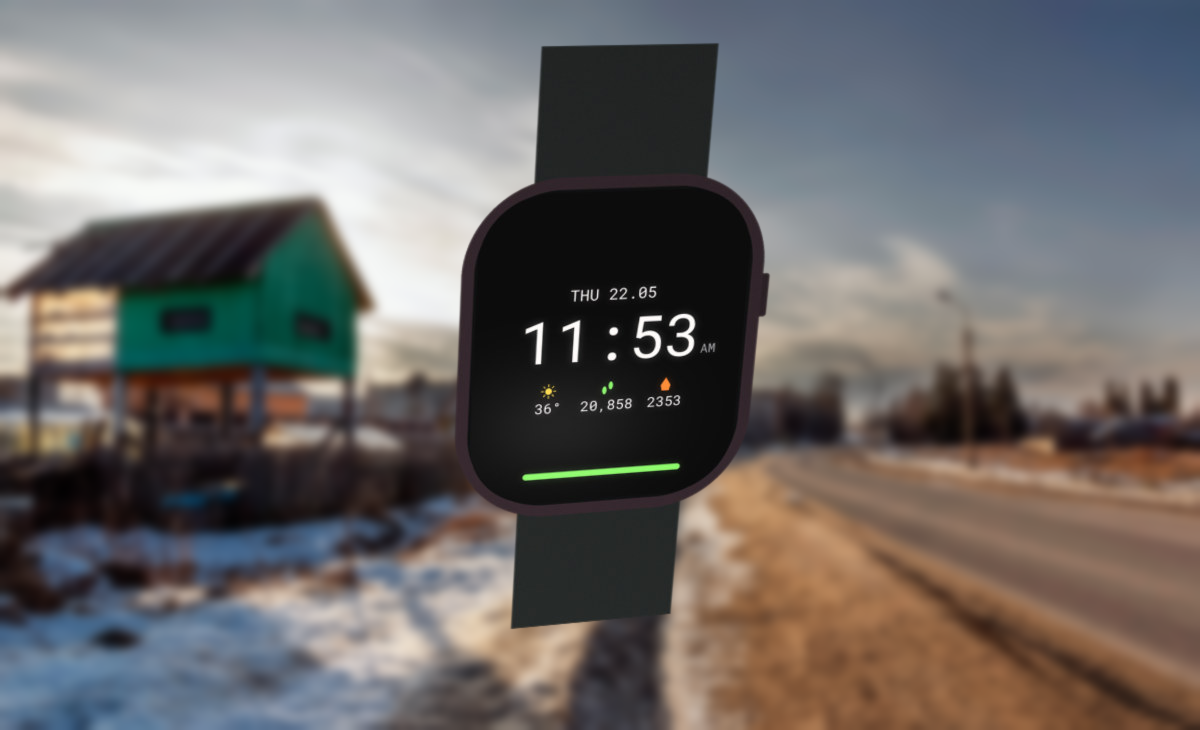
11:53
